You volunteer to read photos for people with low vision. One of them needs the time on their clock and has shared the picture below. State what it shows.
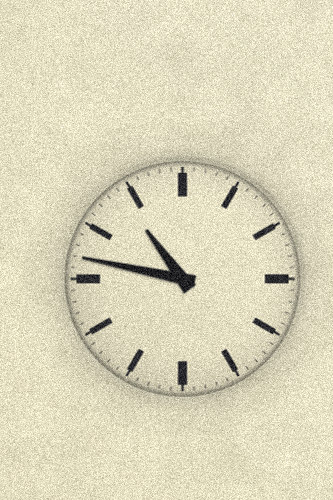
10:47
